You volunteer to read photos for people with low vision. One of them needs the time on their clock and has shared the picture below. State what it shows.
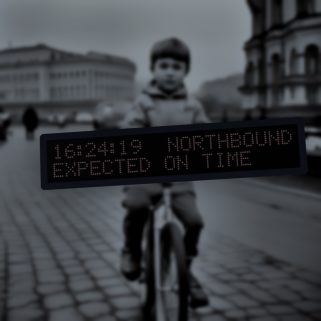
16:24:19
